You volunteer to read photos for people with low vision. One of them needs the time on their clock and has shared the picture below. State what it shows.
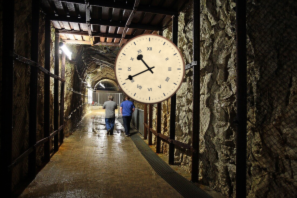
10:41
